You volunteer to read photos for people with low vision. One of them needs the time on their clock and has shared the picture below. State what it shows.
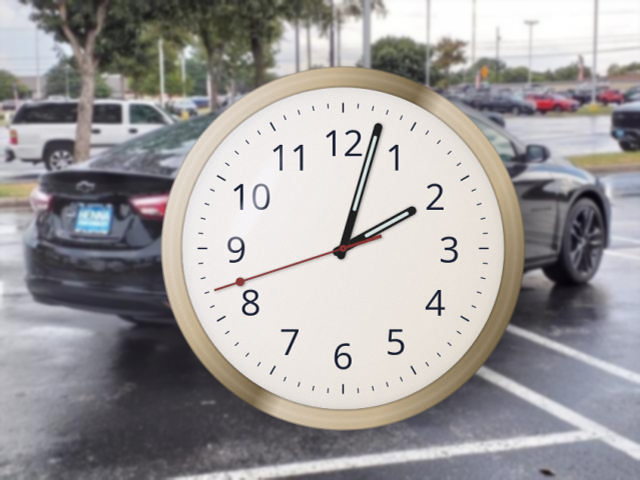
2:02:42
